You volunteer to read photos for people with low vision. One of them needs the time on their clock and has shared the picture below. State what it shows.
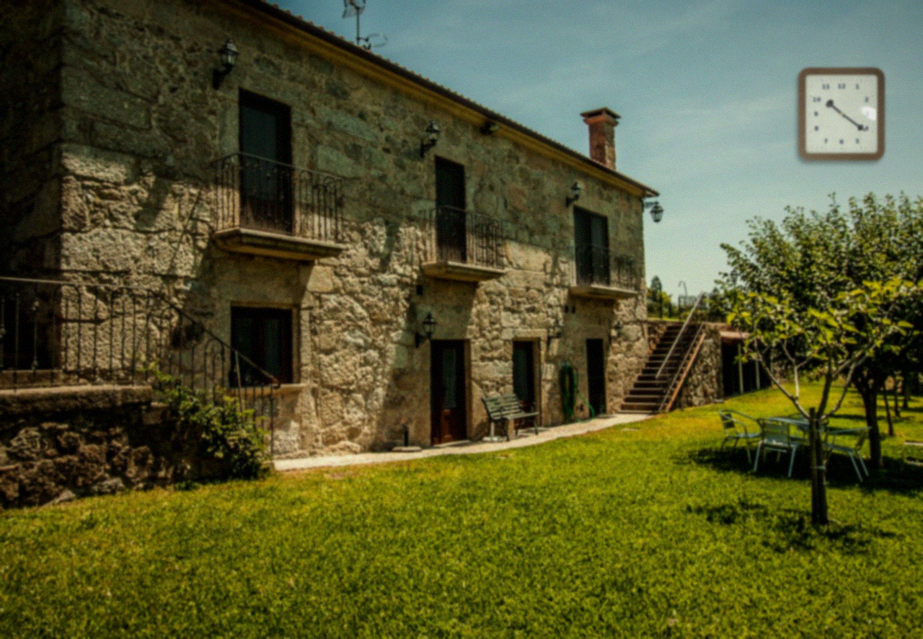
10:21
